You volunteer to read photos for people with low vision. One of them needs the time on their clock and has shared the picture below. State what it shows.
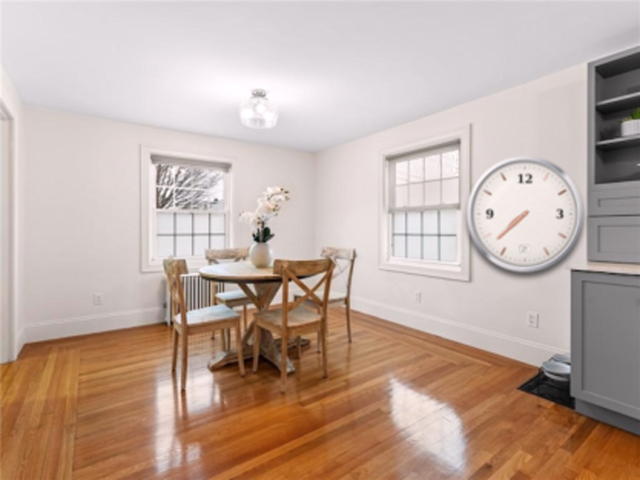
7:38
